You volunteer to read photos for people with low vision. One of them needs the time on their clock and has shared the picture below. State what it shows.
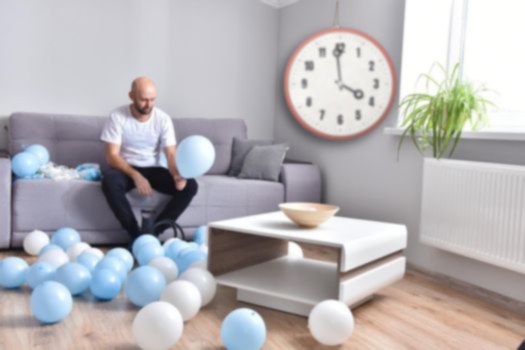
3:59
